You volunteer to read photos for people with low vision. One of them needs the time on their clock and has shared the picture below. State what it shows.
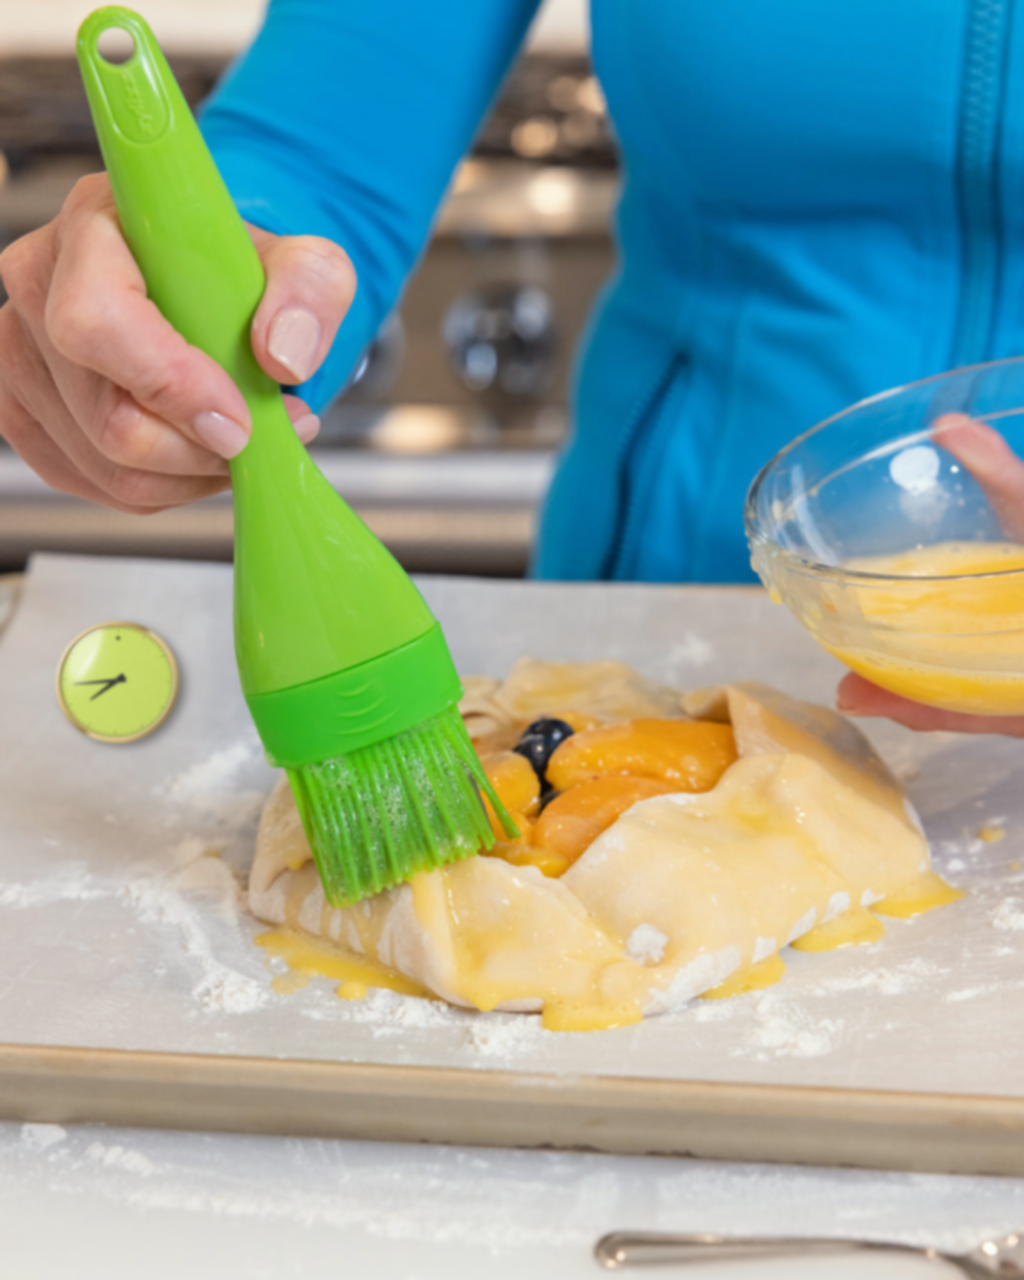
7:44
